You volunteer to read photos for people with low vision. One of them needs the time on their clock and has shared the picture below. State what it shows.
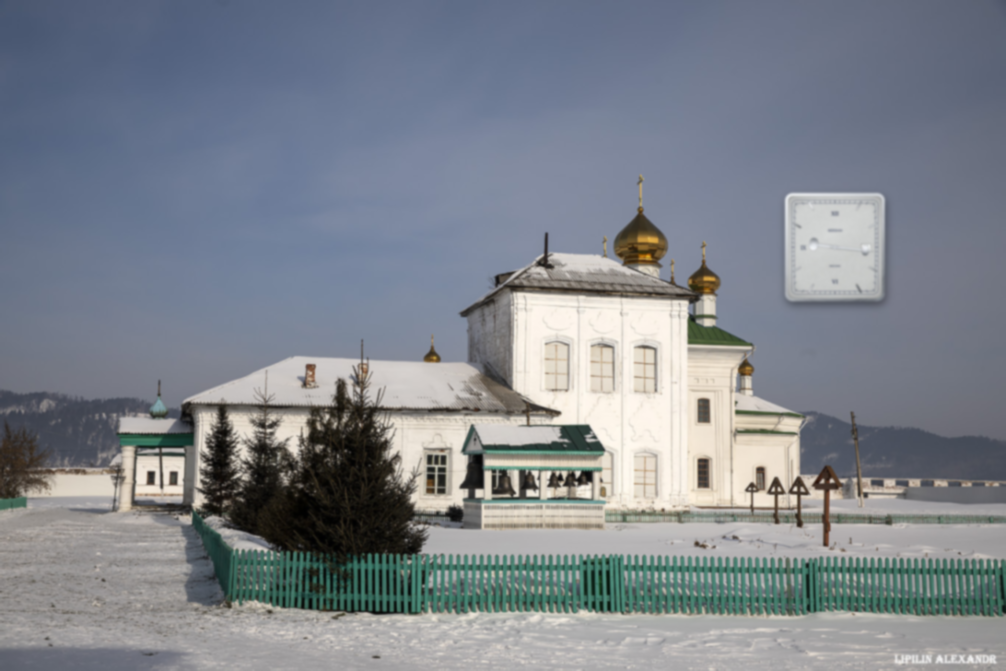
9:16
